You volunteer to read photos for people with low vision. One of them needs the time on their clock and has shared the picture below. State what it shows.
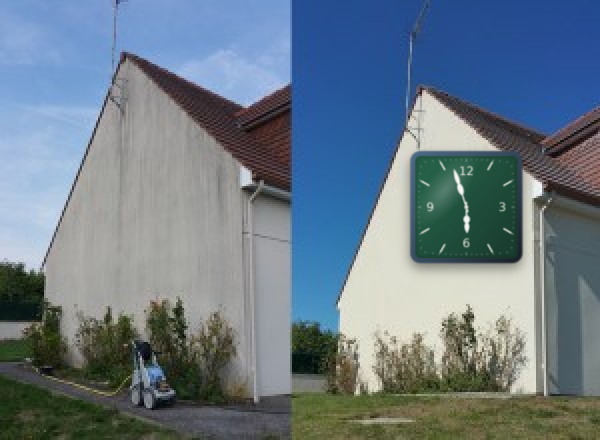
5:57
